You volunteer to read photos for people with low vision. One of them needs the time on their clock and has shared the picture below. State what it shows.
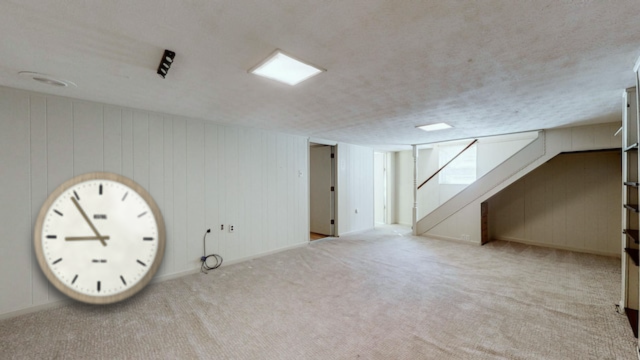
8:54
